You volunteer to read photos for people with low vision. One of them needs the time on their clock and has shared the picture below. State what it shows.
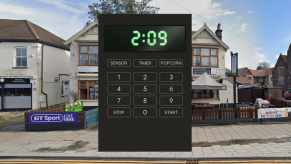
2:09
